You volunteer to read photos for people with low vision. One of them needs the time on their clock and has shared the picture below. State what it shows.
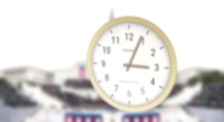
3:04
